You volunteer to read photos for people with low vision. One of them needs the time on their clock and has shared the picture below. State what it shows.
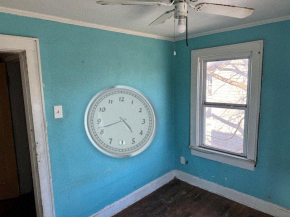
4:42
